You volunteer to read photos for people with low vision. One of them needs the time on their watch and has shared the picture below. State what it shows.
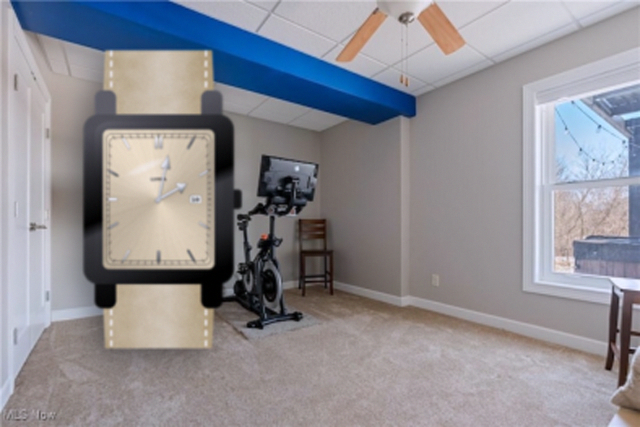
2:02
